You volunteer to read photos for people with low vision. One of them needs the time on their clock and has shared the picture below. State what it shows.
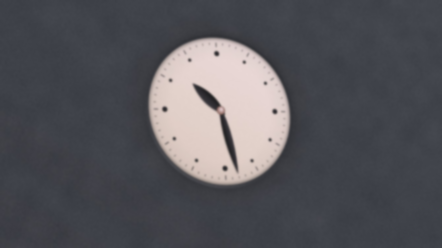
10:28
